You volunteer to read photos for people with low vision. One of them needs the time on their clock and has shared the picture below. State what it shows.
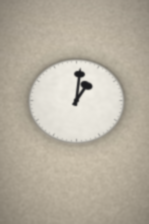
1:01
